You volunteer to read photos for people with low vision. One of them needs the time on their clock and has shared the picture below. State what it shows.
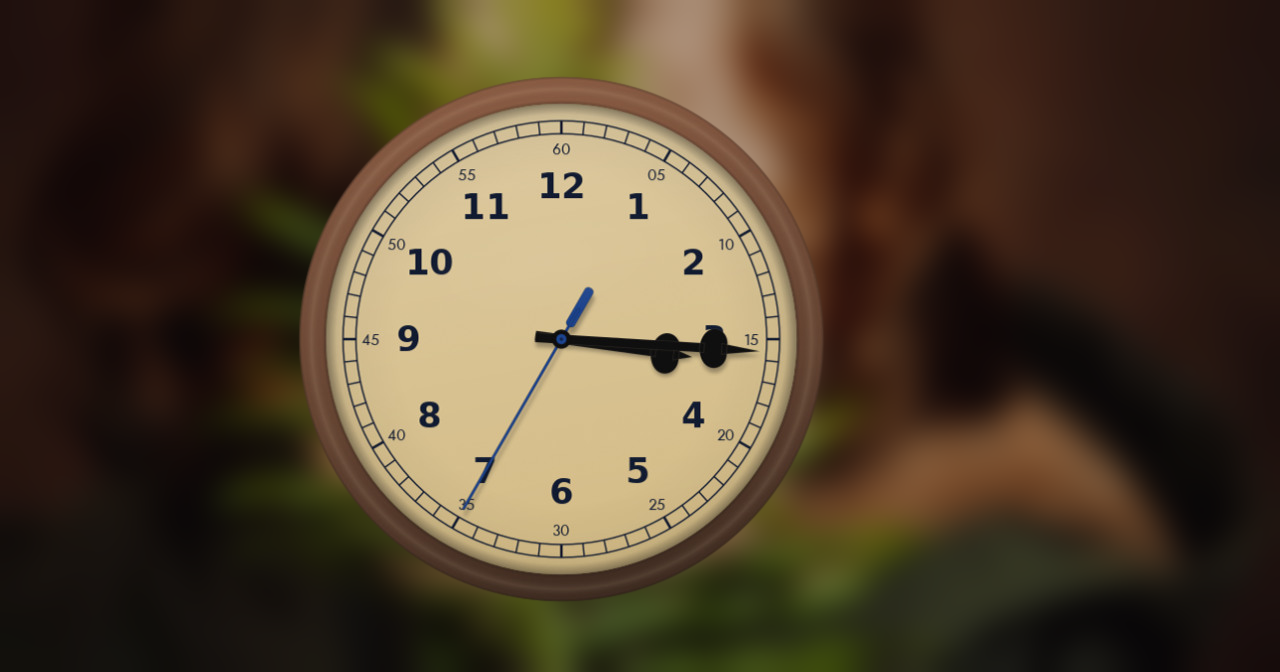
3:15:35
